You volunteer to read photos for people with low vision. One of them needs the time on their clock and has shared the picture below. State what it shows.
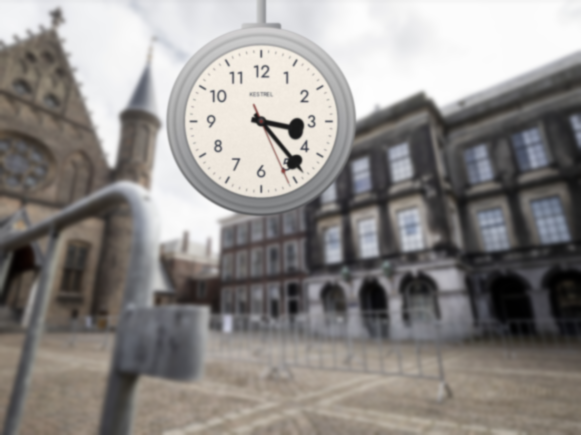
3:23:26
